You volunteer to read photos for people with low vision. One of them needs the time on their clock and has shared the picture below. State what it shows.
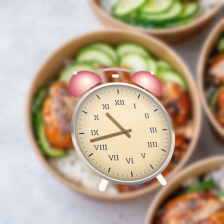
10:43
